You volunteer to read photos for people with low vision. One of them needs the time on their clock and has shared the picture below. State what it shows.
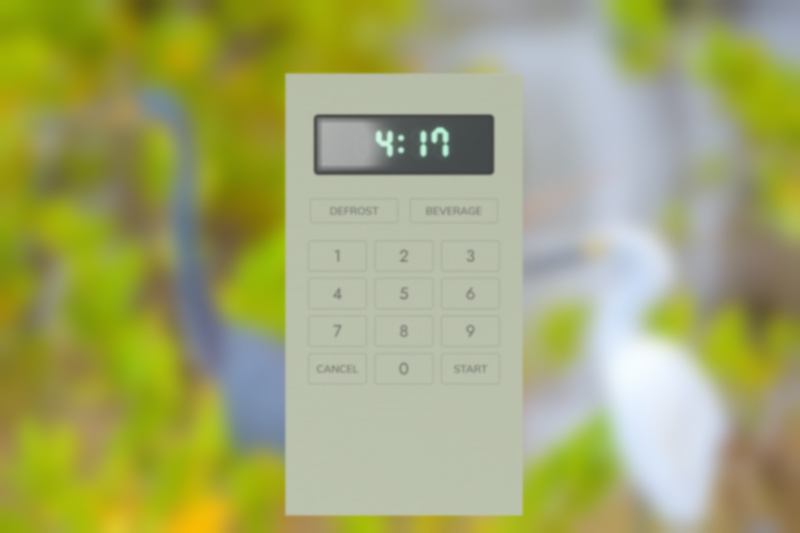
4:17
